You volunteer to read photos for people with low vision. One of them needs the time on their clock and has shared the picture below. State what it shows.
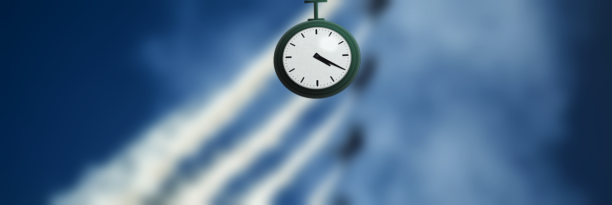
4:20
